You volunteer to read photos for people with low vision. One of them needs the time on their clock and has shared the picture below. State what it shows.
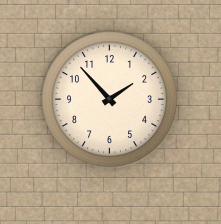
1:53
